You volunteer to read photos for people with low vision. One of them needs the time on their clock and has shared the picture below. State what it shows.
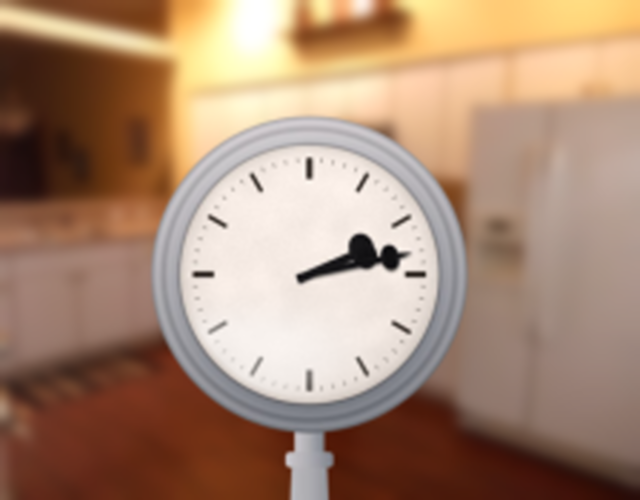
2:13
